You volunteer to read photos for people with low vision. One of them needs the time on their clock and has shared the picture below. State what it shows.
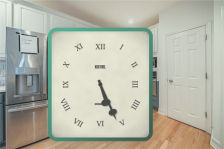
5:26
